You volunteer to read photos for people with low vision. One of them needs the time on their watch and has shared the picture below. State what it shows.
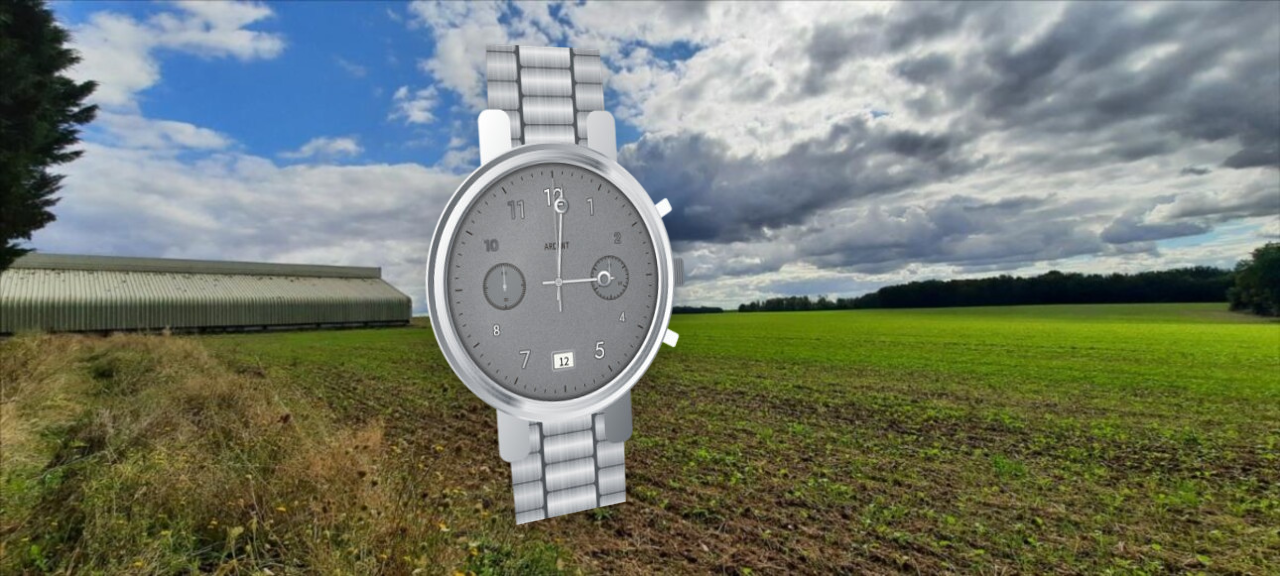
3:01
